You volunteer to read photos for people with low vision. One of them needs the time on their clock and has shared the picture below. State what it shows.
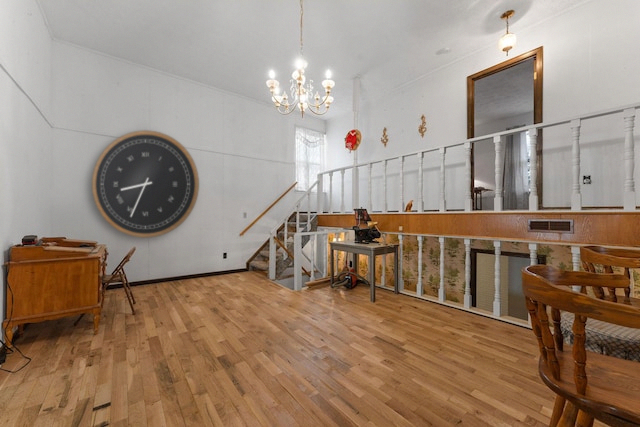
8:34
